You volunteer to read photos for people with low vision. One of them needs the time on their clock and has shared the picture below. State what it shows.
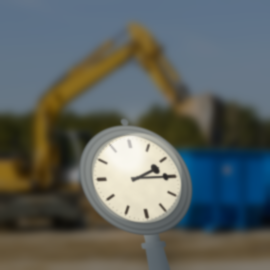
2:15
